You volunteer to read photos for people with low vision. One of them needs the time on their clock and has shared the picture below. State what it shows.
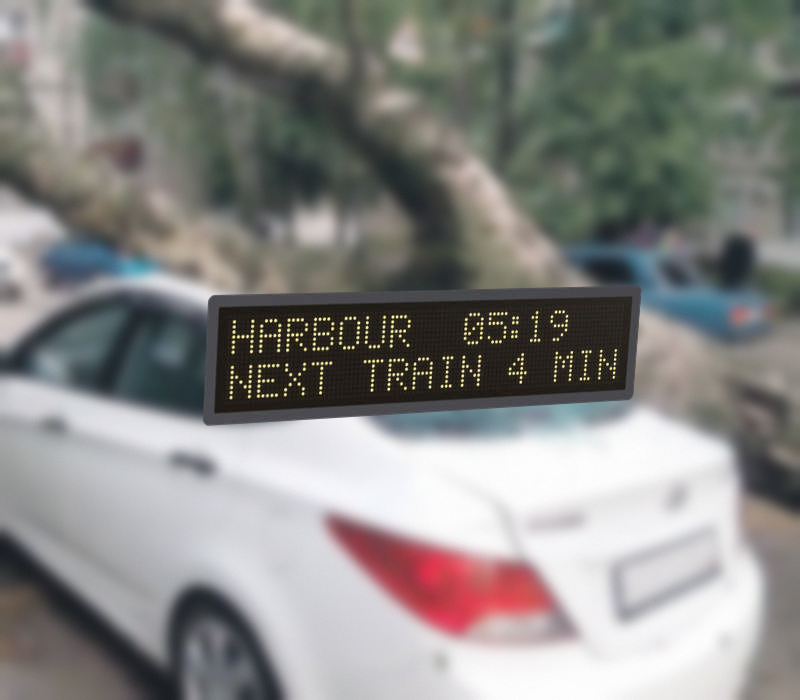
5:19
